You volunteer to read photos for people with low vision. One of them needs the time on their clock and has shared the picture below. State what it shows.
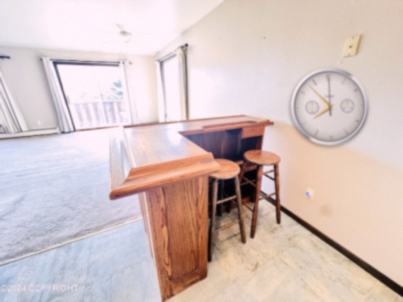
7:53
